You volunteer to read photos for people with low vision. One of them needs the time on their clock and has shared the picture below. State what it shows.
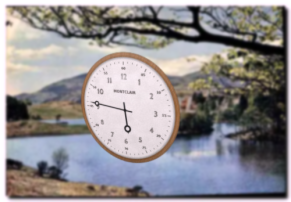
5:46
